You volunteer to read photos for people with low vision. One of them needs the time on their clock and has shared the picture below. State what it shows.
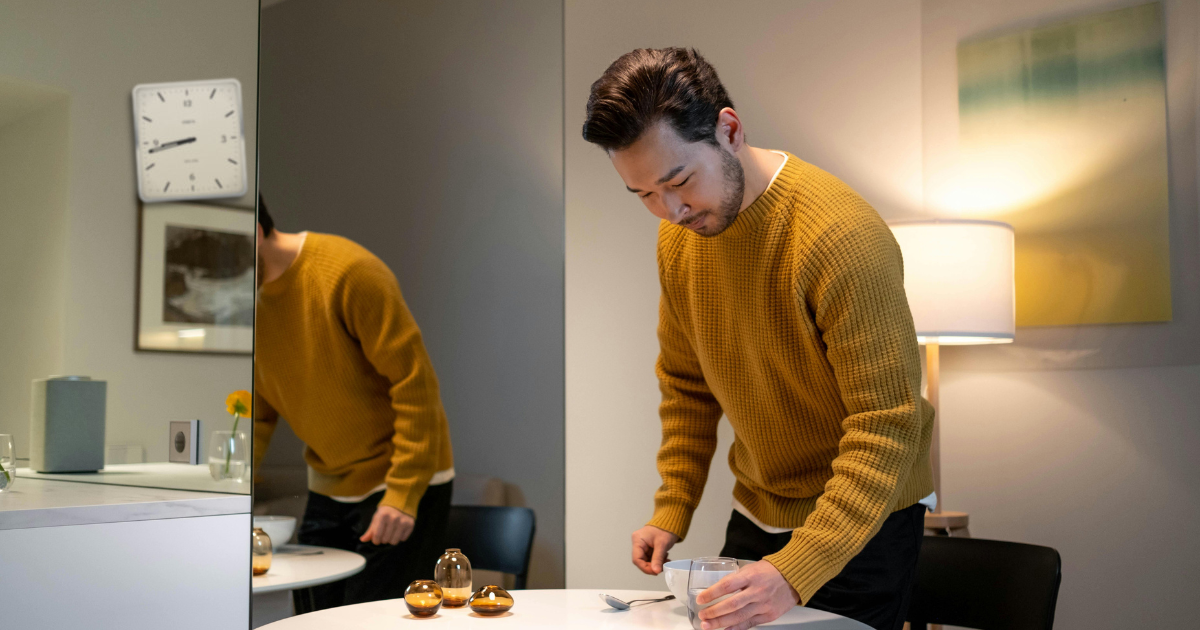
8:43
